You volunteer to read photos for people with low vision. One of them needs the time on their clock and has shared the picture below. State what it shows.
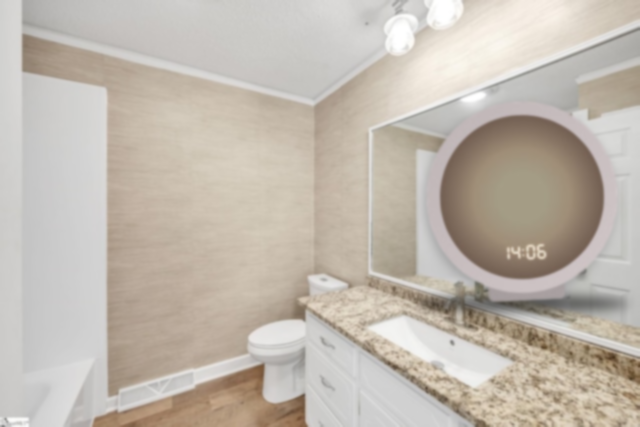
14:06
